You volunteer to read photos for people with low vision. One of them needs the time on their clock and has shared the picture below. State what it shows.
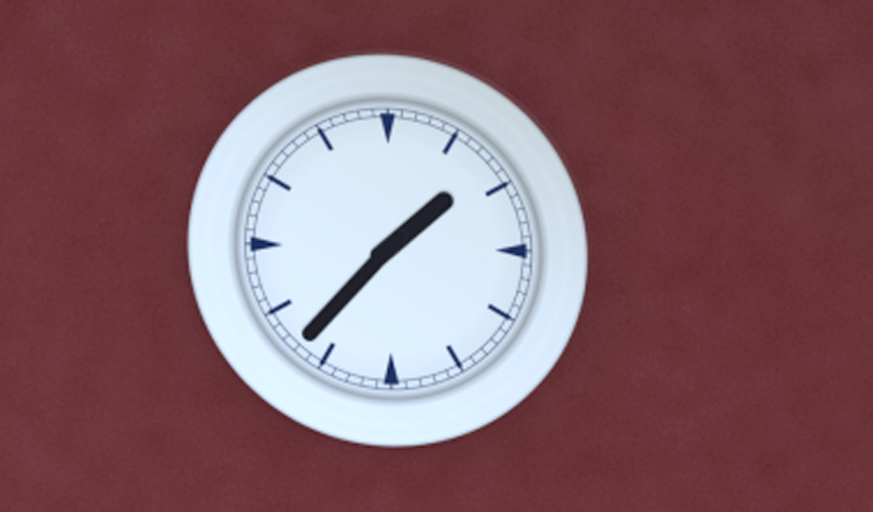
1:37
